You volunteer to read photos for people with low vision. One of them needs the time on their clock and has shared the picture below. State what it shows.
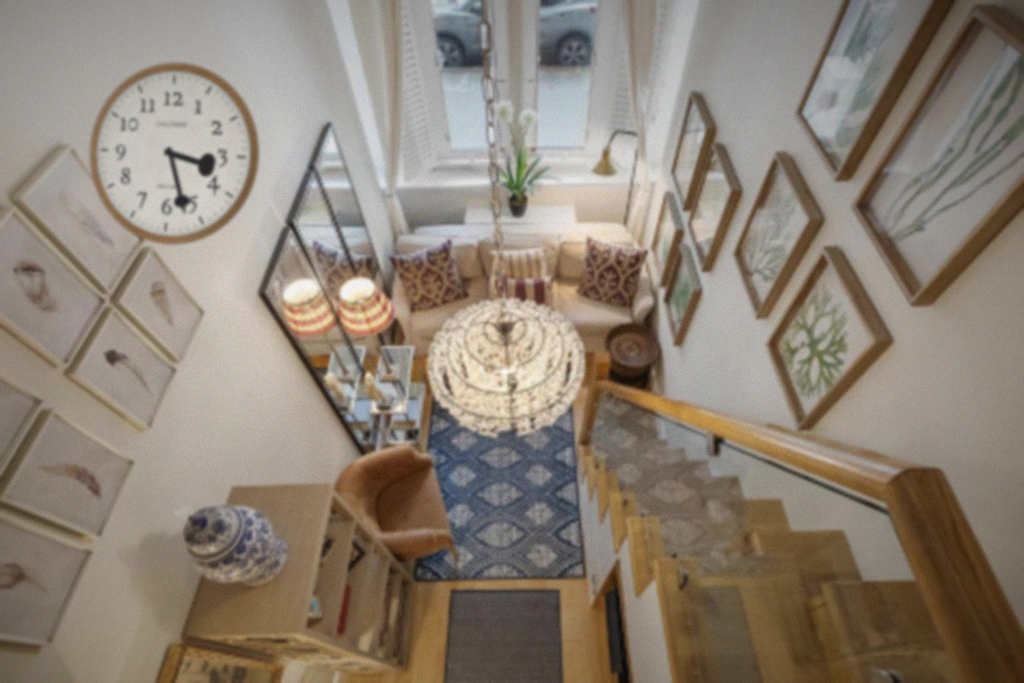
3:27
